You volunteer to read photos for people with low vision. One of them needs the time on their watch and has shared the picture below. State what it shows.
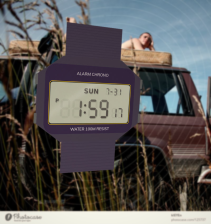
1:59:17
